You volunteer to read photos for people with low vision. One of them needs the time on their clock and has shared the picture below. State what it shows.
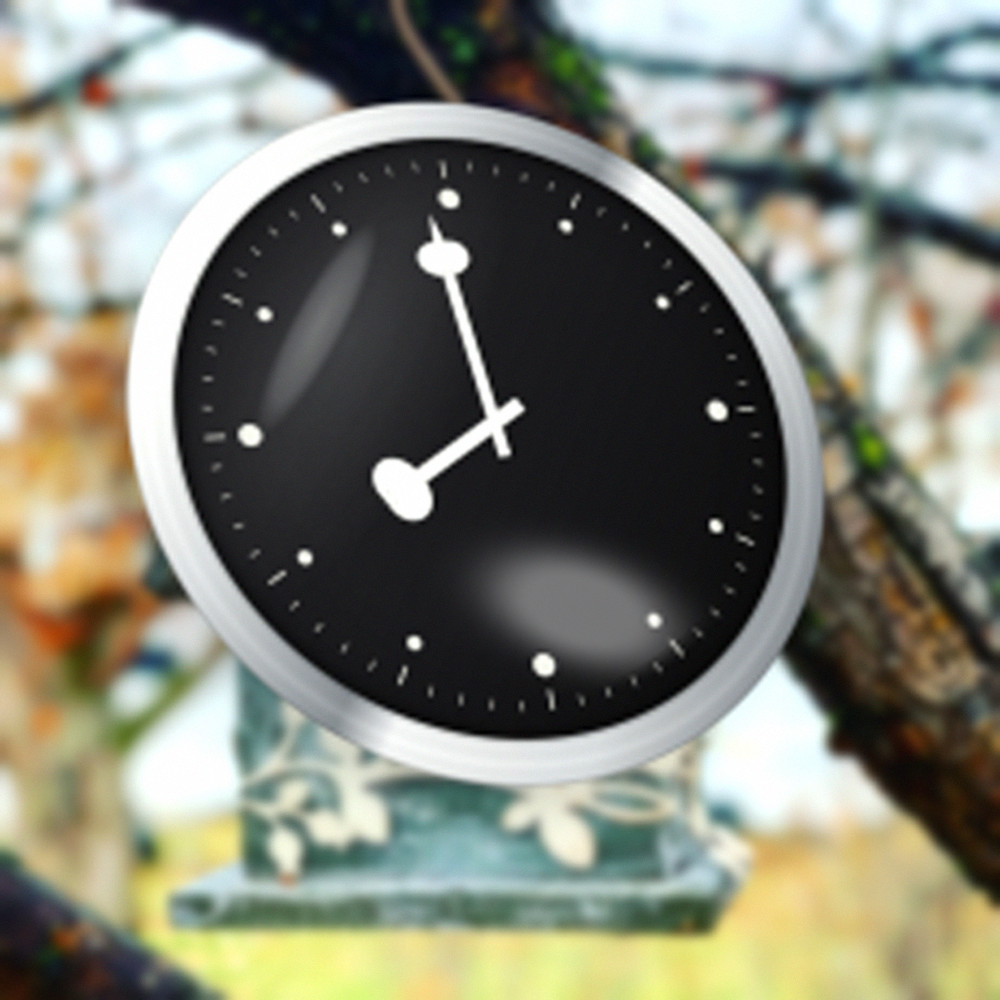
7:59
